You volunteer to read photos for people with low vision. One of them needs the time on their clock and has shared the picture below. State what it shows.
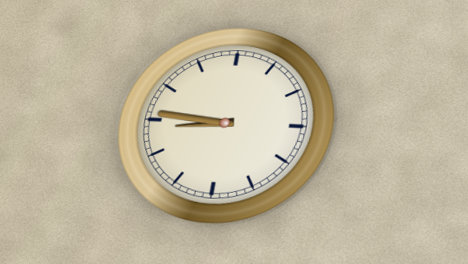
8:46
